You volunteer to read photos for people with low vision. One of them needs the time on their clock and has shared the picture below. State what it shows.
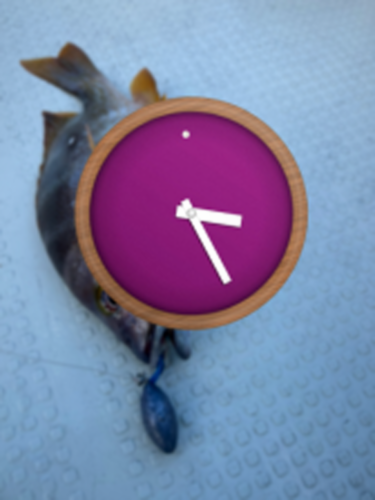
3:26
